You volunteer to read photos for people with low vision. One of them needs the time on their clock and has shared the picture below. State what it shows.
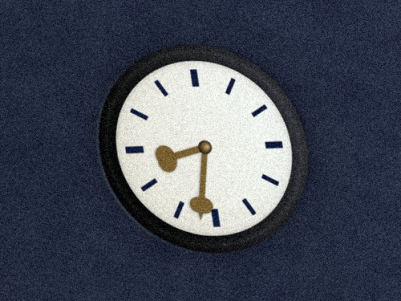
8:32
